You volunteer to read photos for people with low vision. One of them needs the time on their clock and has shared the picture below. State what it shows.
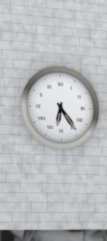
6:24
